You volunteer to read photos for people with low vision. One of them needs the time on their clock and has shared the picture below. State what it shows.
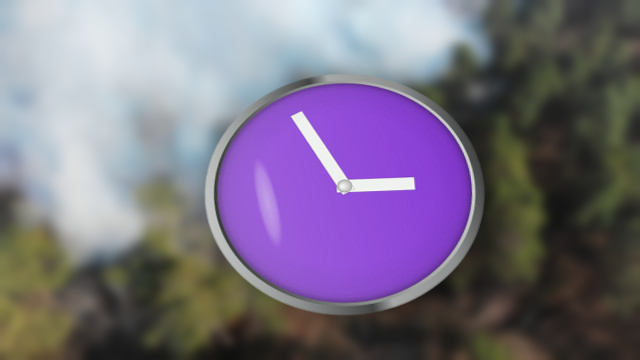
2:55
